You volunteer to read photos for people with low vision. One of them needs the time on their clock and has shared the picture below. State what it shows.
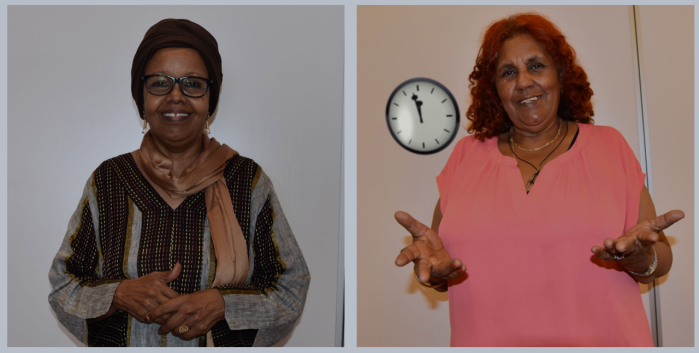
11:58
